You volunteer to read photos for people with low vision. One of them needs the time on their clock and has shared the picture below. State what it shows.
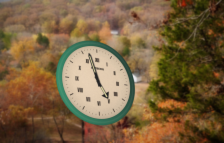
4:57
